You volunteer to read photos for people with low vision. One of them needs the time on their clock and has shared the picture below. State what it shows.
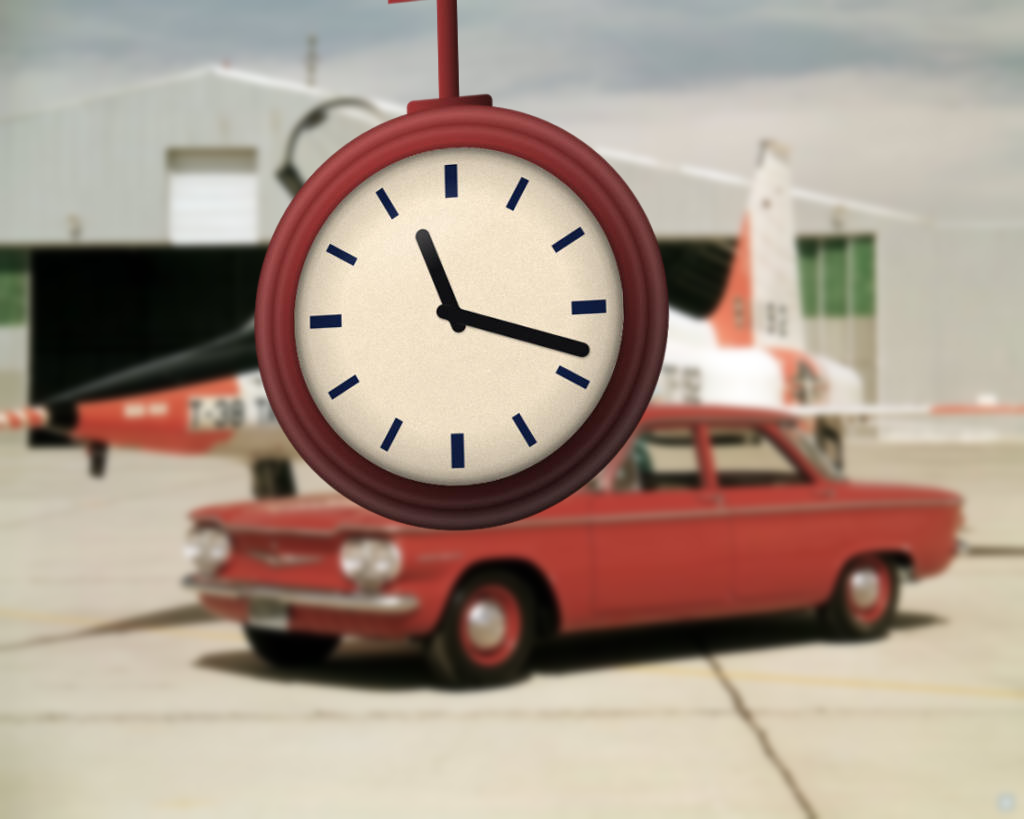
11:18
